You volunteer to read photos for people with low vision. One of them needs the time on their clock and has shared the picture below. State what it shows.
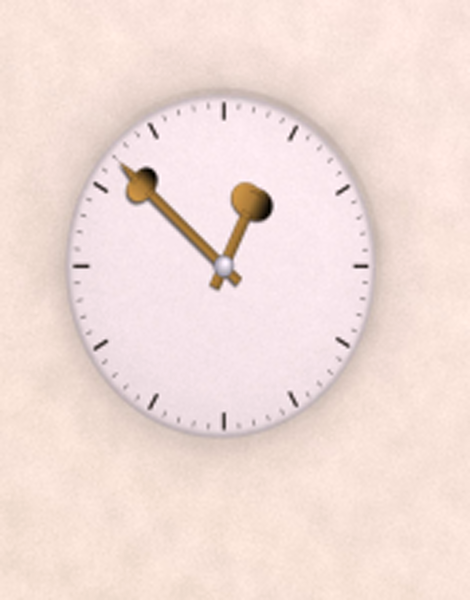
12:52
